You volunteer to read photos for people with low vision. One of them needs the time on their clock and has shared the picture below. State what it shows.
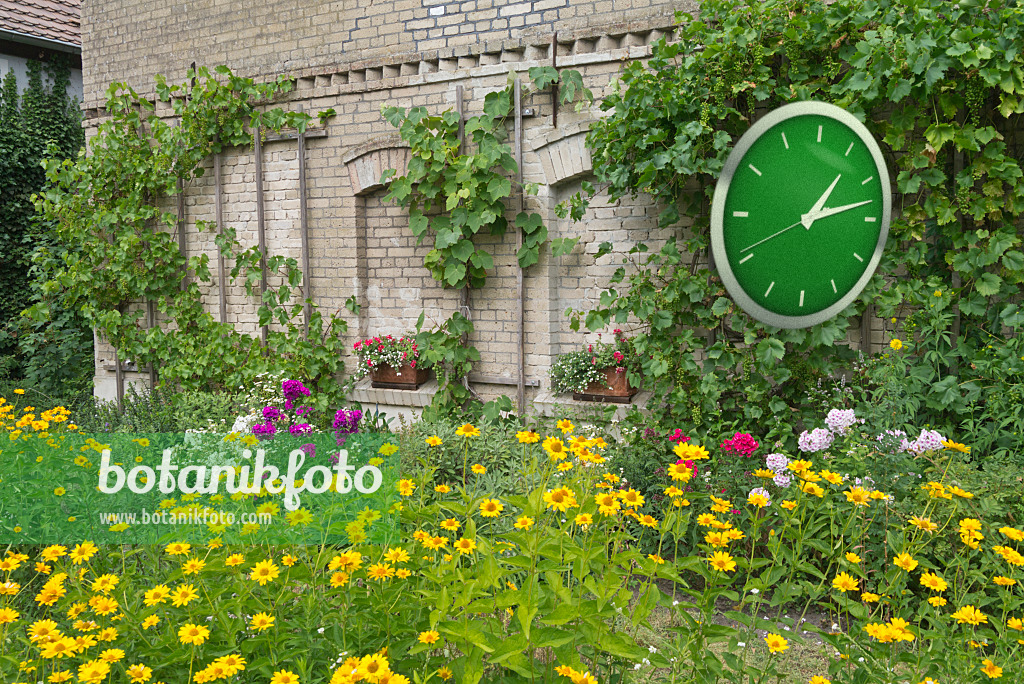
1:12:41
